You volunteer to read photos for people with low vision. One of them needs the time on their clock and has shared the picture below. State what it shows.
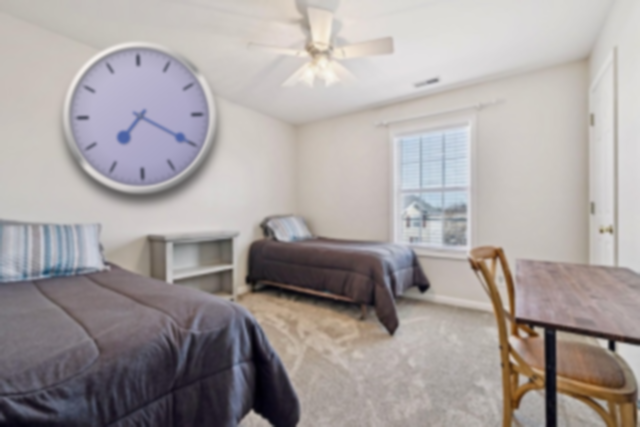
7:20
